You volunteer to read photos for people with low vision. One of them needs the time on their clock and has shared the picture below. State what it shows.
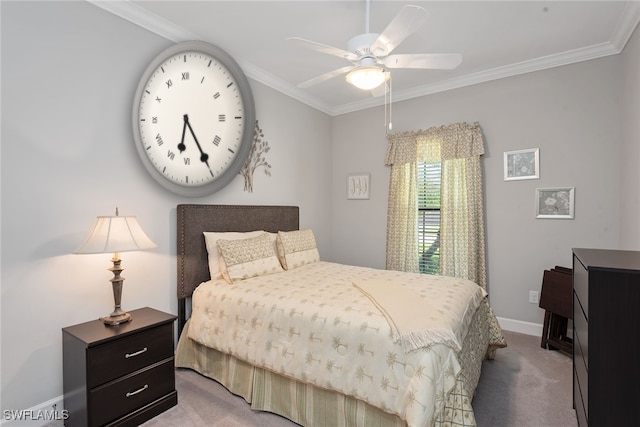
6:25
